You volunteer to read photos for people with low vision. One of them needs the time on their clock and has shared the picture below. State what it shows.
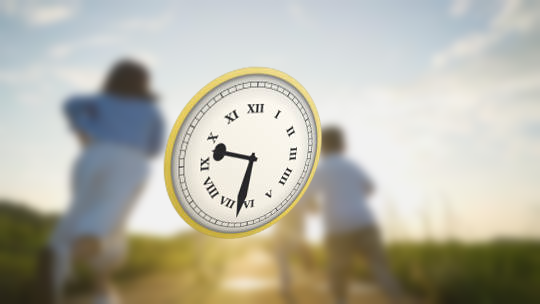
9:32
